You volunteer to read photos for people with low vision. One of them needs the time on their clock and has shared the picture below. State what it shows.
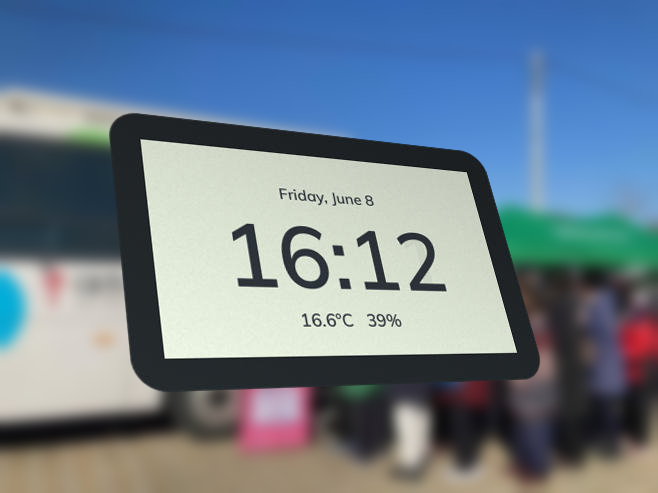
16:12
